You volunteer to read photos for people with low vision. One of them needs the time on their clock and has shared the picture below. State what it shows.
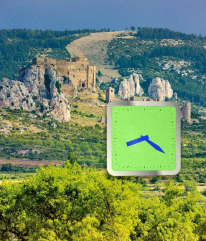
8:21
